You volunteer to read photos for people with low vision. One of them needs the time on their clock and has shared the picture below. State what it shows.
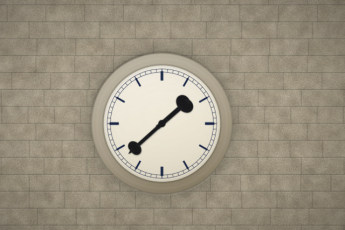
1:38
